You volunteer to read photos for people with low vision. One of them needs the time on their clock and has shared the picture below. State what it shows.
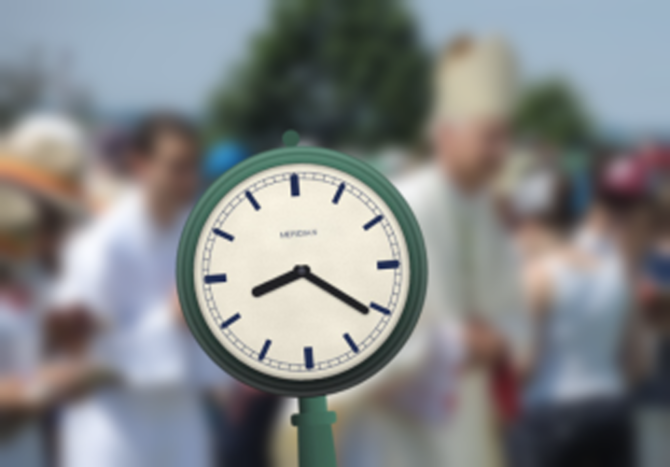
8:21
